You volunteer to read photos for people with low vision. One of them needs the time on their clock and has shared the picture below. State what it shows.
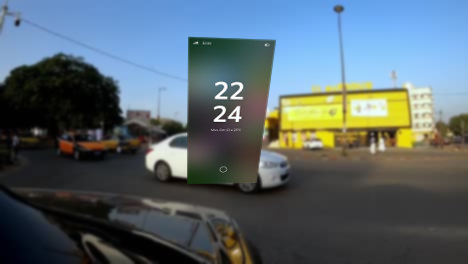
22:24
